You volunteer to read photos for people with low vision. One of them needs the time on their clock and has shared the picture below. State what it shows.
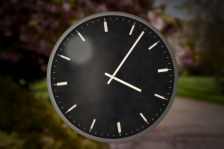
4:07
